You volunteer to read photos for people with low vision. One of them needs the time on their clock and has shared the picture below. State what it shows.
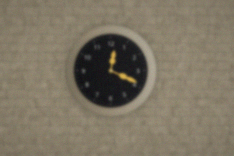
12:19
